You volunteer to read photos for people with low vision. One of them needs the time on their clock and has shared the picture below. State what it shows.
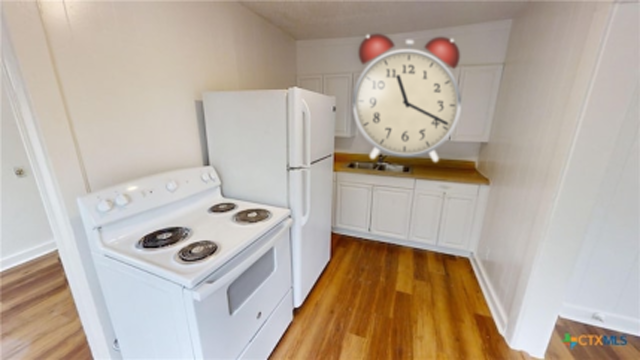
11:19
